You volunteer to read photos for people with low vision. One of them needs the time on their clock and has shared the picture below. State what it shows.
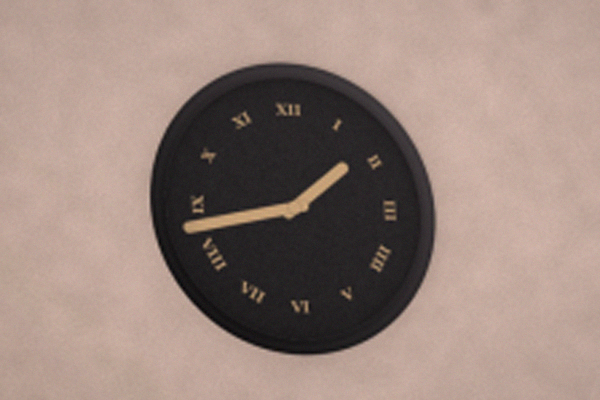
1:43
